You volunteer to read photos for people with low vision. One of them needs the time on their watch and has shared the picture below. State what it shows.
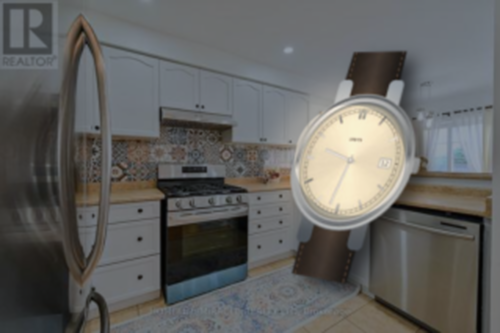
9:32
